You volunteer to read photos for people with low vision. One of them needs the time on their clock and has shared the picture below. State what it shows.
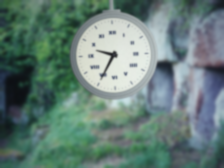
9:35
